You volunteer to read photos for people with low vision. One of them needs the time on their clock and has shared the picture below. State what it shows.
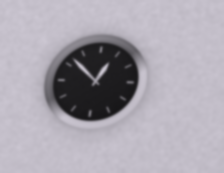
12:52
